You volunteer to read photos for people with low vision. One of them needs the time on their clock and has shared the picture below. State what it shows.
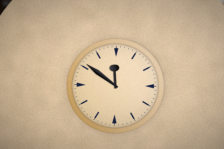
11:51
